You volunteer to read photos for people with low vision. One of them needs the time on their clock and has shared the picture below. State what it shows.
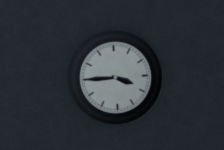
3:45
